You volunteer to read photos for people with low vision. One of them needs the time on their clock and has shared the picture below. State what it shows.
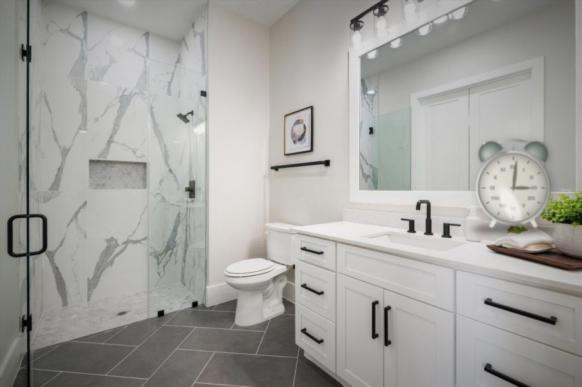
3:01
